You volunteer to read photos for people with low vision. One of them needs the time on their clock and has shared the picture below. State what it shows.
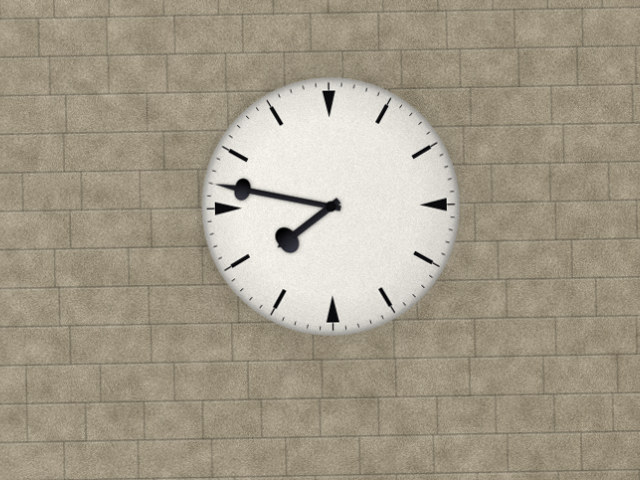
7:47
